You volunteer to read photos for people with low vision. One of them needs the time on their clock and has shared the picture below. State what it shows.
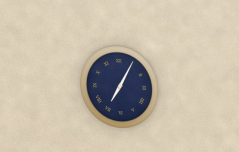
7:05
